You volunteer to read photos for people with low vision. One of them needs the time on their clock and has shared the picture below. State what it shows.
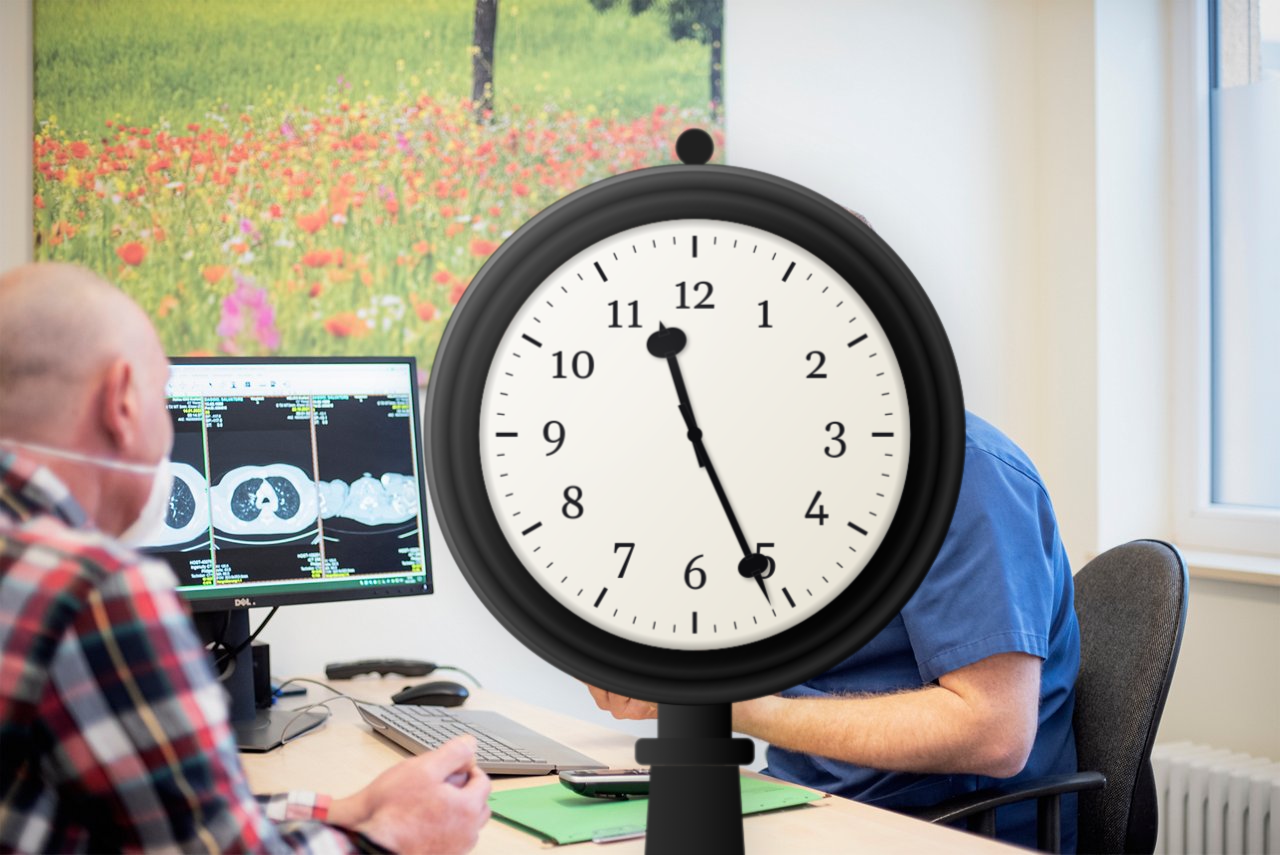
11:26
